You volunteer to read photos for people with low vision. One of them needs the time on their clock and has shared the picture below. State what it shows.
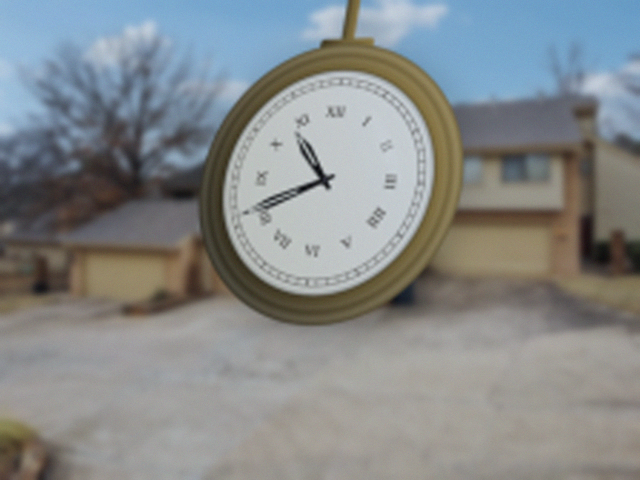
10:41
